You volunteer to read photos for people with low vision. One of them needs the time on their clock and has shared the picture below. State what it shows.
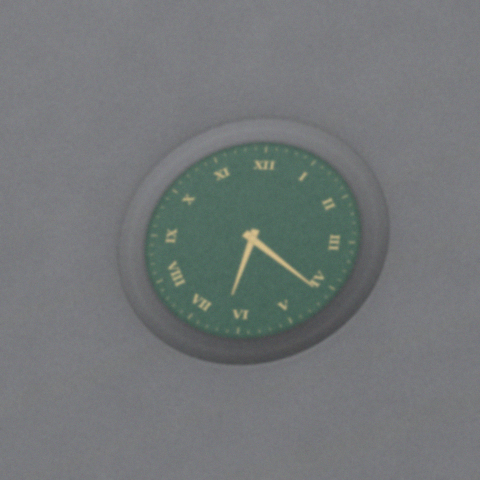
6:21
